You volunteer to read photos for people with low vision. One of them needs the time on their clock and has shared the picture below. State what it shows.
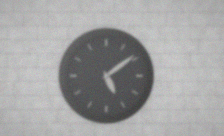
5:09
